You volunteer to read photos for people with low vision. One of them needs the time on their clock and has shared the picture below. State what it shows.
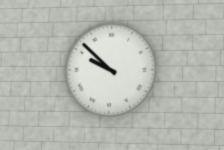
9:52
